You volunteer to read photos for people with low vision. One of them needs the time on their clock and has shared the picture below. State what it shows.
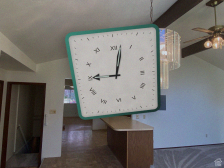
9:02
